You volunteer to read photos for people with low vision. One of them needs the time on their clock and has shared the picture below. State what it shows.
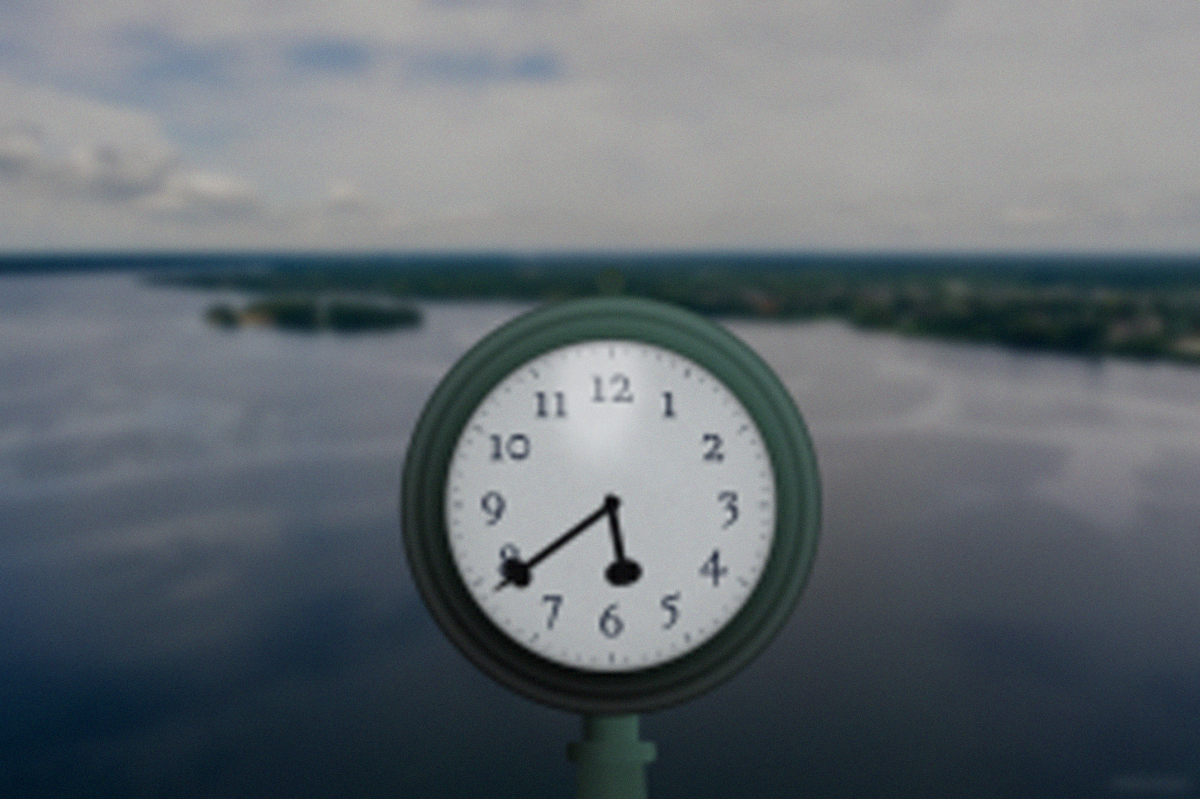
5:39
